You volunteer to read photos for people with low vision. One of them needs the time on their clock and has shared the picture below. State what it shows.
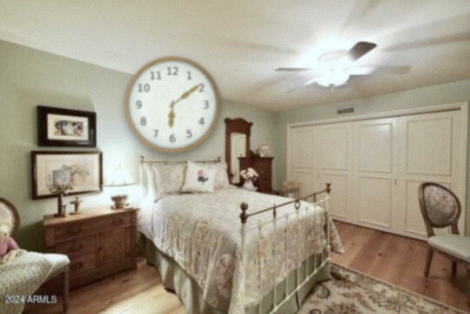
6:09
